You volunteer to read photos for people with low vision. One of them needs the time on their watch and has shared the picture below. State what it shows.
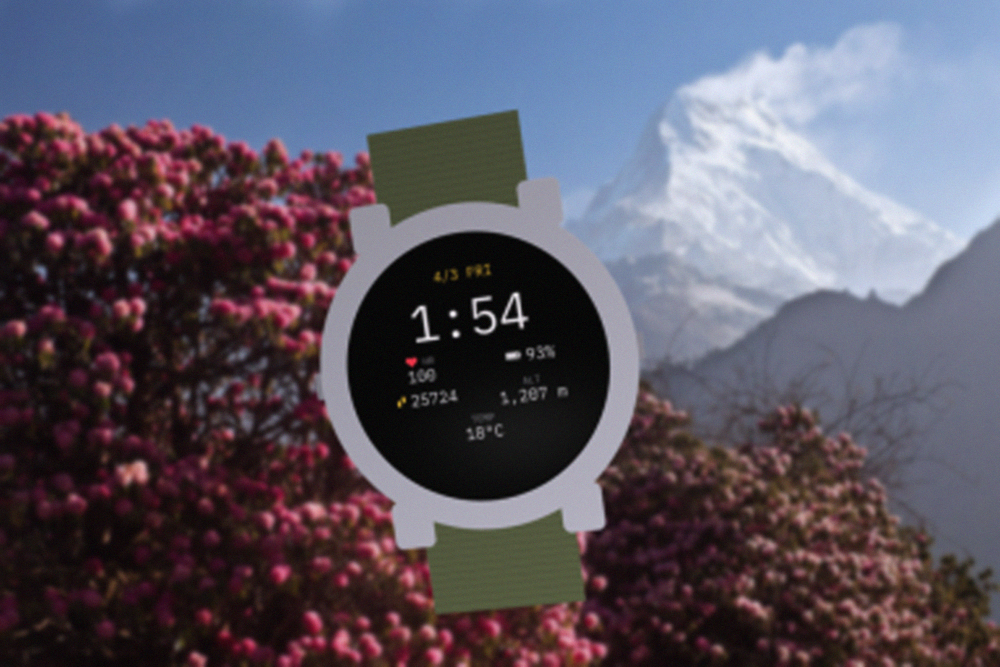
1:54
